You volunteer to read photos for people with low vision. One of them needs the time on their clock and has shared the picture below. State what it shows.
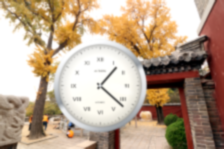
1:22
